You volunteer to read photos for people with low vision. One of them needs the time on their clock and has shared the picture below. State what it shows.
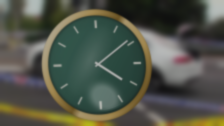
4:09
